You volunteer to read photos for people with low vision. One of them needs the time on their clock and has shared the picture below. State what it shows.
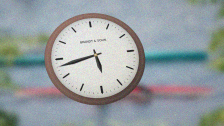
5:43
